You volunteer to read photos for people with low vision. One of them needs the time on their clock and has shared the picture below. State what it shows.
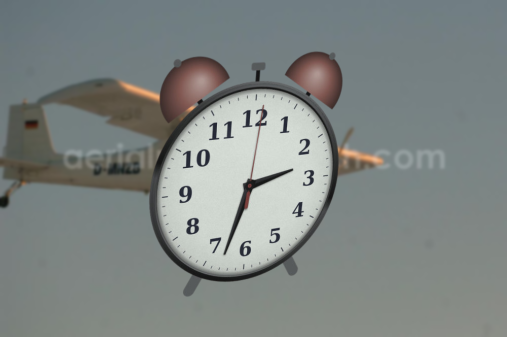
2:33:01
